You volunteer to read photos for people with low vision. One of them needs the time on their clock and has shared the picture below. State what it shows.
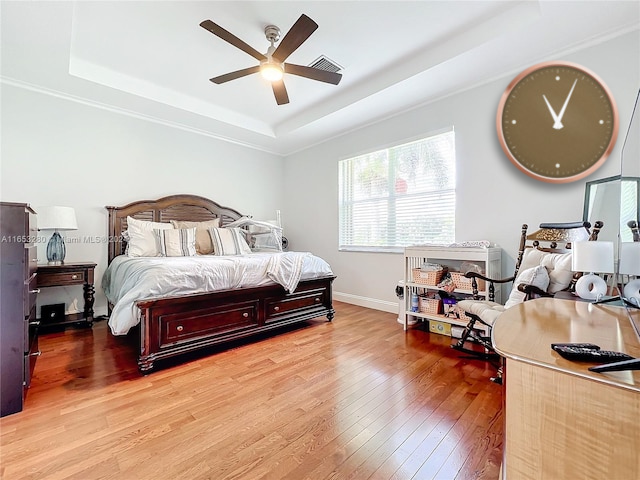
11:04
